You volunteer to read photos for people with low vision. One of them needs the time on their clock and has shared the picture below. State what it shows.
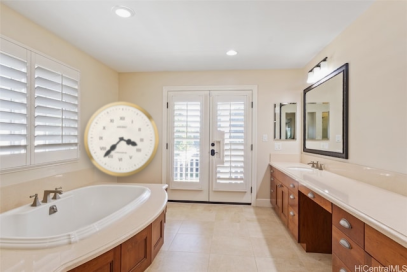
3:37
